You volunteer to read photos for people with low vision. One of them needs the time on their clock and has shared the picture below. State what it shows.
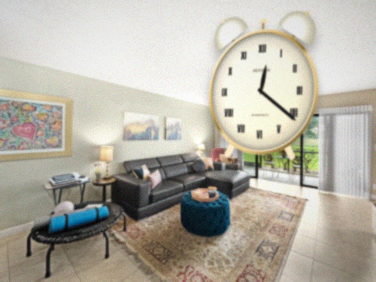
12:21
